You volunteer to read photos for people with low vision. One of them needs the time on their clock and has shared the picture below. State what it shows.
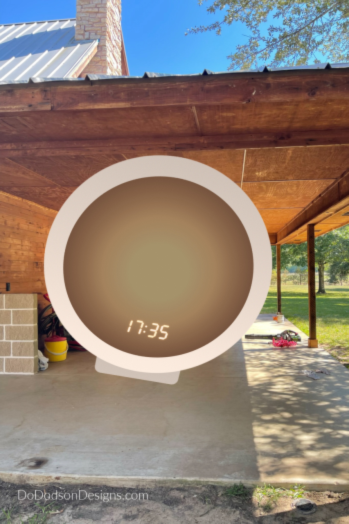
17:35
